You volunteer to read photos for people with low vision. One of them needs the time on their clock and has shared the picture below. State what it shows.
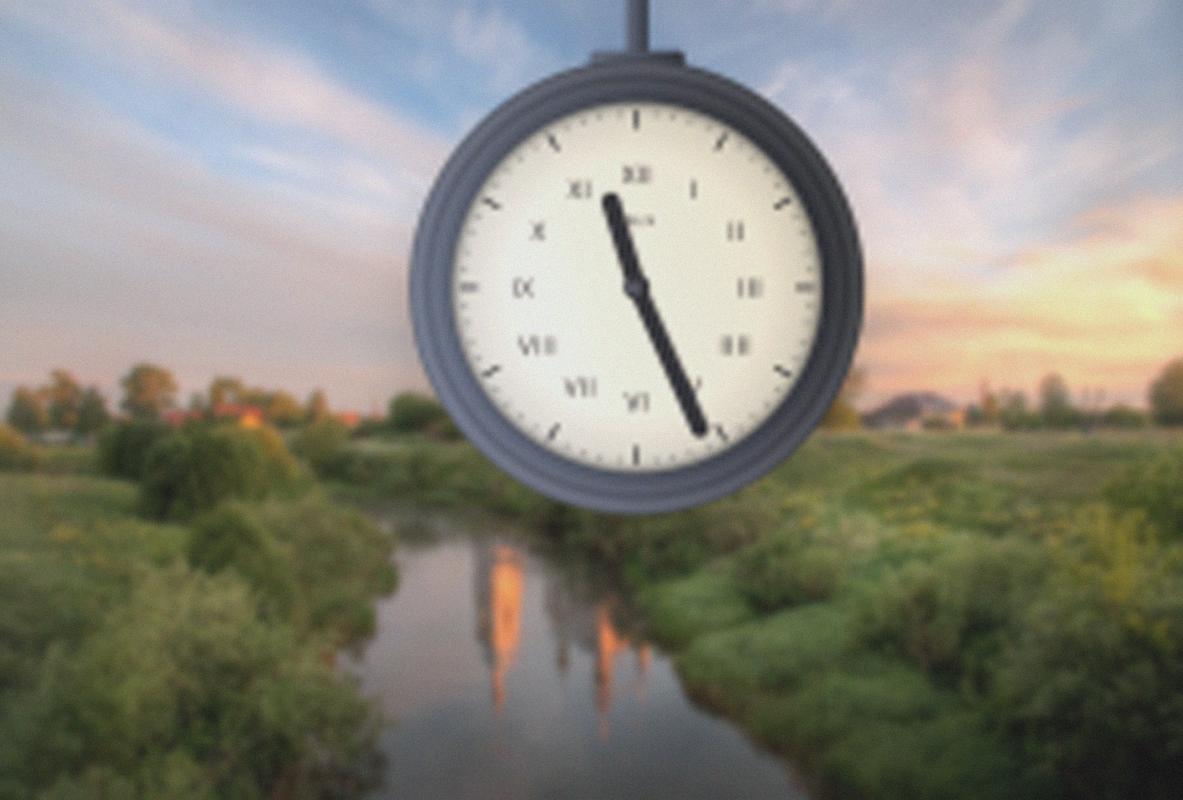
11:26
